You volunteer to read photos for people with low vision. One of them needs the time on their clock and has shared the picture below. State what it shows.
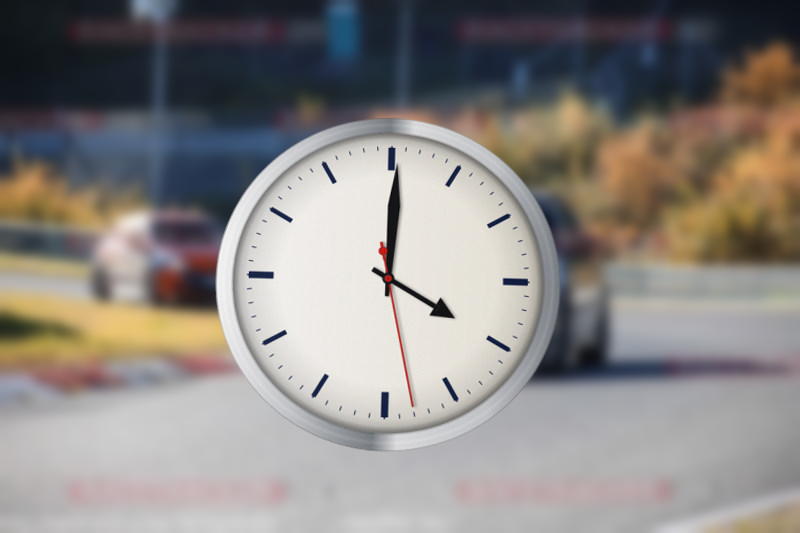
4:00:28
